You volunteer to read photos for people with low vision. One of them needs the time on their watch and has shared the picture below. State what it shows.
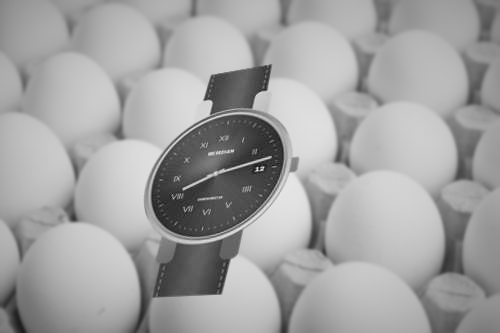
8:13
